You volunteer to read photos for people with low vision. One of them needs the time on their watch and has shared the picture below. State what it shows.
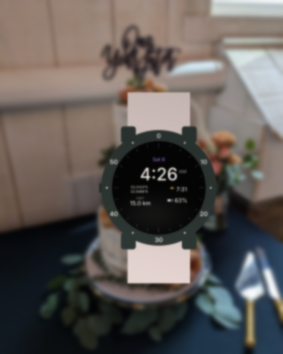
4:26
